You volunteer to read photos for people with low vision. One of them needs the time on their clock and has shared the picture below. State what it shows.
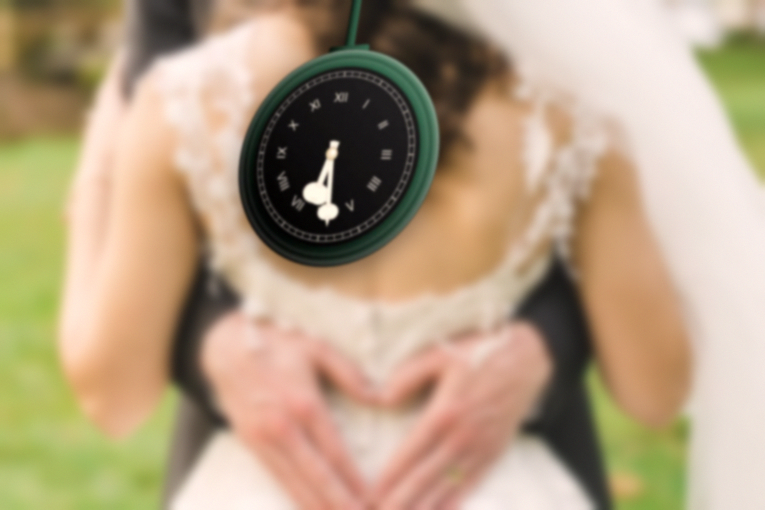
6:29
